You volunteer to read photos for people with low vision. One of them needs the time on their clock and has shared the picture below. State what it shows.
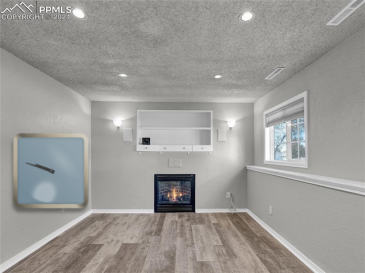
9:48
